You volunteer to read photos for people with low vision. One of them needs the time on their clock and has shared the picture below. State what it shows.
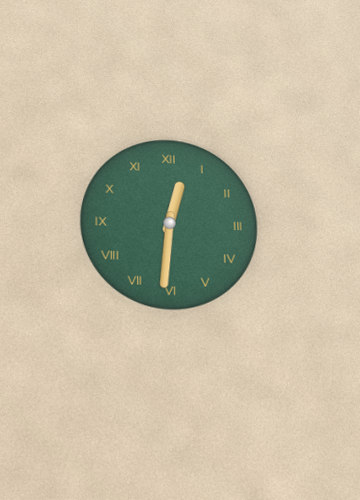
12:31
